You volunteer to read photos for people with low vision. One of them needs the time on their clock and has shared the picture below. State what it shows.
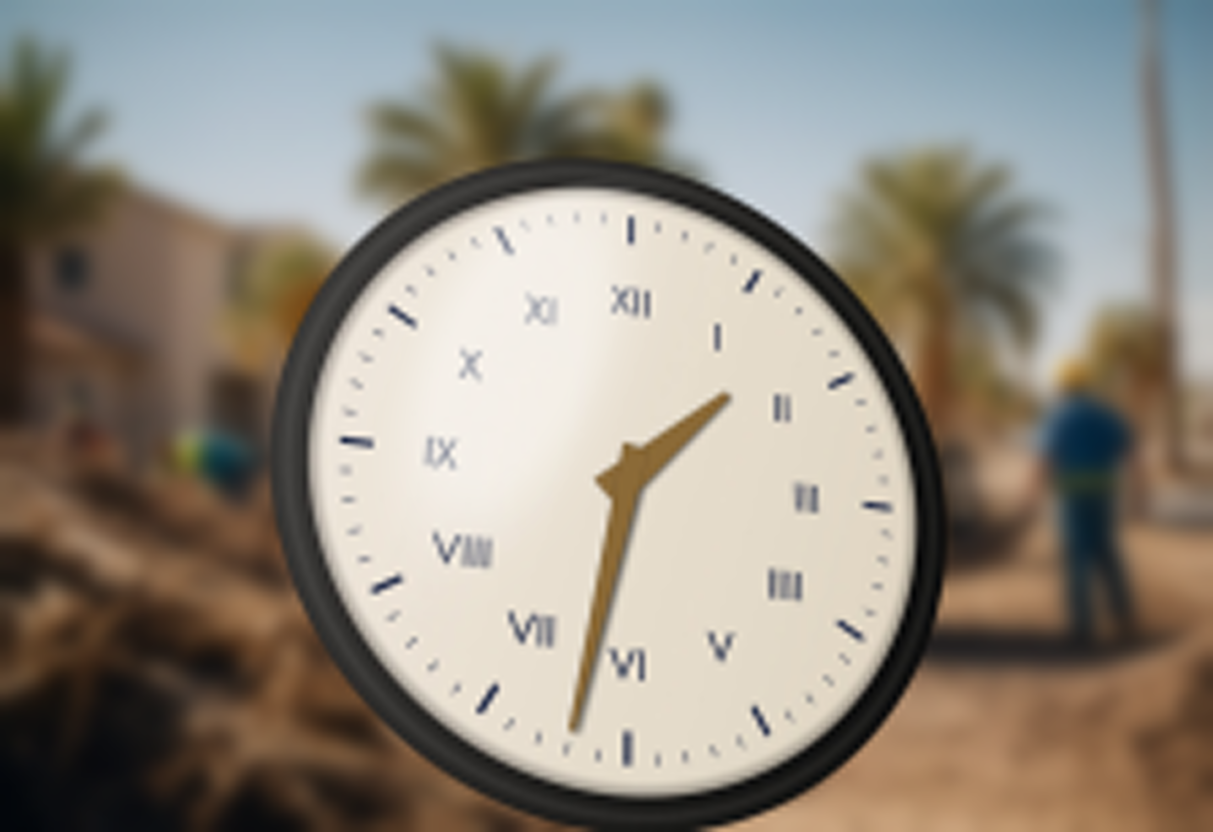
1:32
